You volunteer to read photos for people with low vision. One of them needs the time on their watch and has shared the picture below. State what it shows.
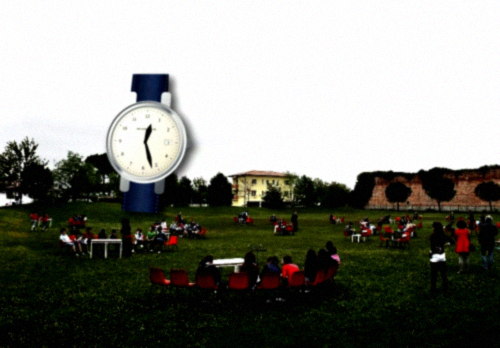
12:27
